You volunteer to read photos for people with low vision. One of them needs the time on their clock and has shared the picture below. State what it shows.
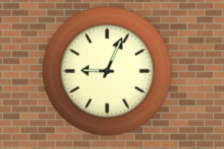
9:04
